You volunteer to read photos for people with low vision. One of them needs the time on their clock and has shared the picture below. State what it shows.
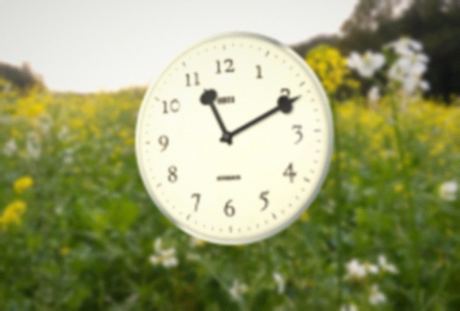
11:11
